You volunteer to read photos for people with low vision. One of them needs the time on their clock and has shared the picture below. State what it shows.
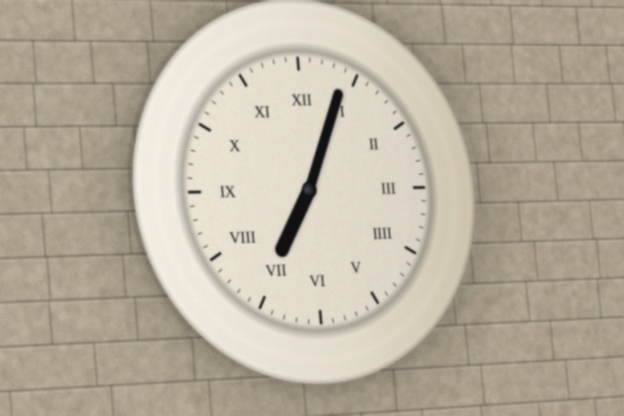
7:04
